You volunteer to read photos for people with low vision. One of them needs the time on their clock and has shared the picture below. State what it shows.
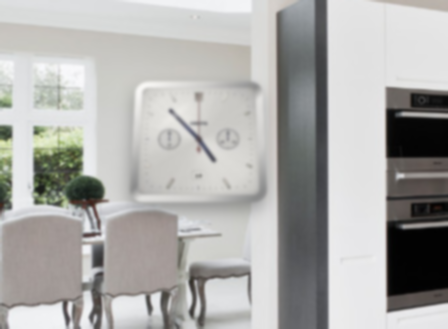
4:53
